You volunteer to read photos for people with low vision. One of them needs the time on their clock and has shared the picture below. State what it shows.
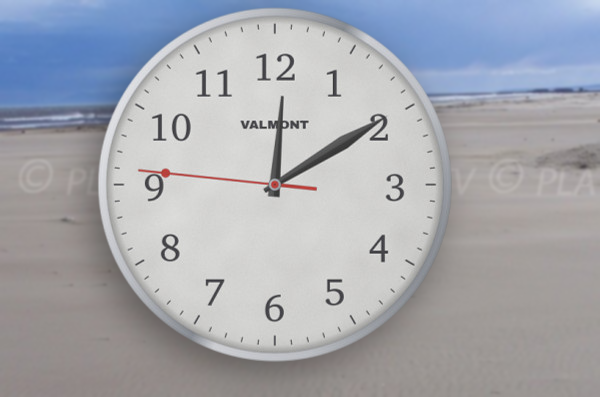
12:09:46
